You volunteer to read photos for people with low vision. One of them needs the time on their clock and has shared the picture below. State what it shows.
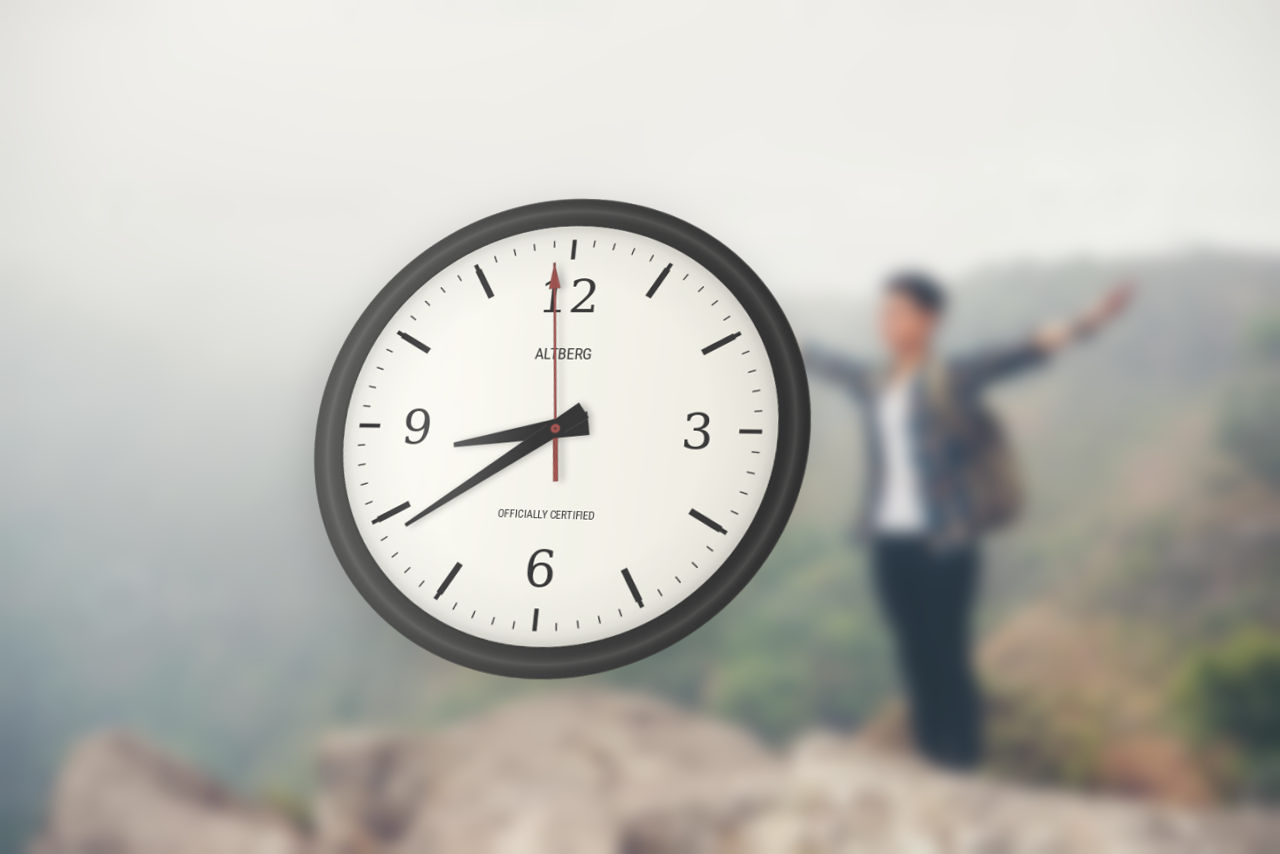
8:38:59
